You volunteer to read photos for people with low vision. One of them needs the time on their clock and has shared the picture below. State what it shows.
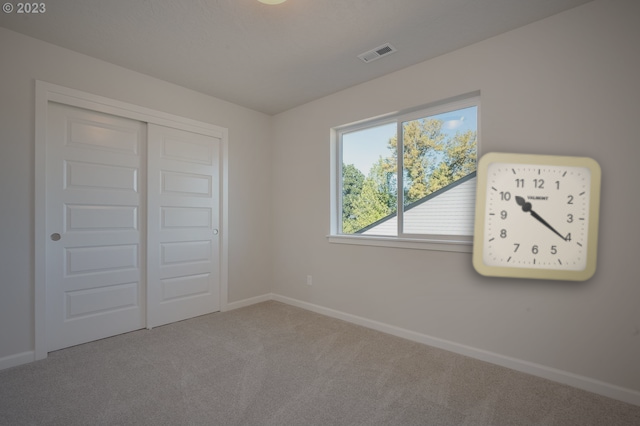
10:21
